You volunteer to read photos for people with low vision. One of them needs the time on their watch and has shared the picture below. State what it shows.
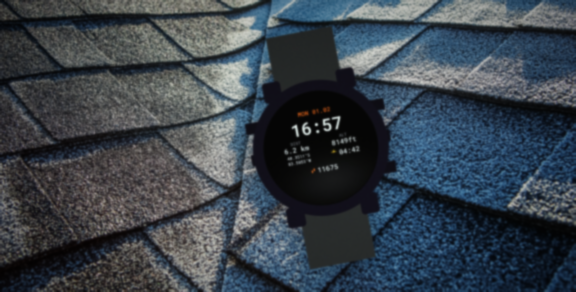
16:57
